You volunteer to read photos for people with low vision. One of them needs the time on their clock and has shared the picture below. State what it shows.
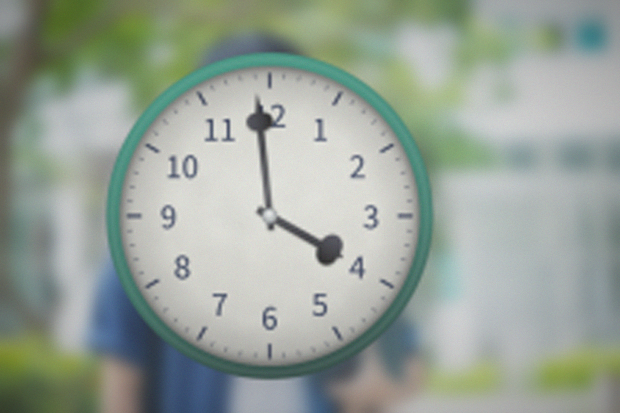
3:59
